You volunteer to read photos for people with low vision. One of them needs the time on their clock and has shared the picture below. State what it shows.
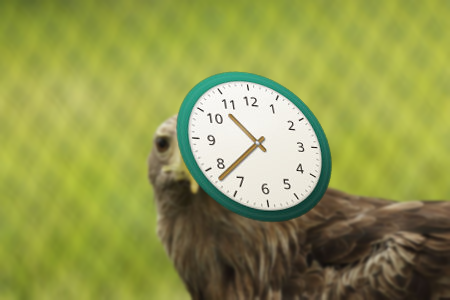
10:38
